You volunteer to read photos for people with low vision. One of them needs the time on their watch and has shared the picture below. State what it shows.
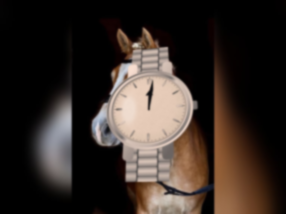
12:01
